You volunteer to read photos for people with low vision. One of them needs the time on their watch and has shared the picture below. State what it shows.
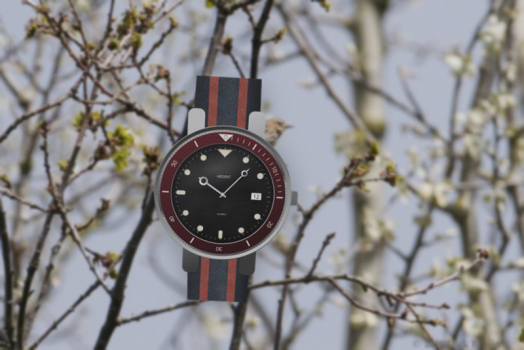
10:07
